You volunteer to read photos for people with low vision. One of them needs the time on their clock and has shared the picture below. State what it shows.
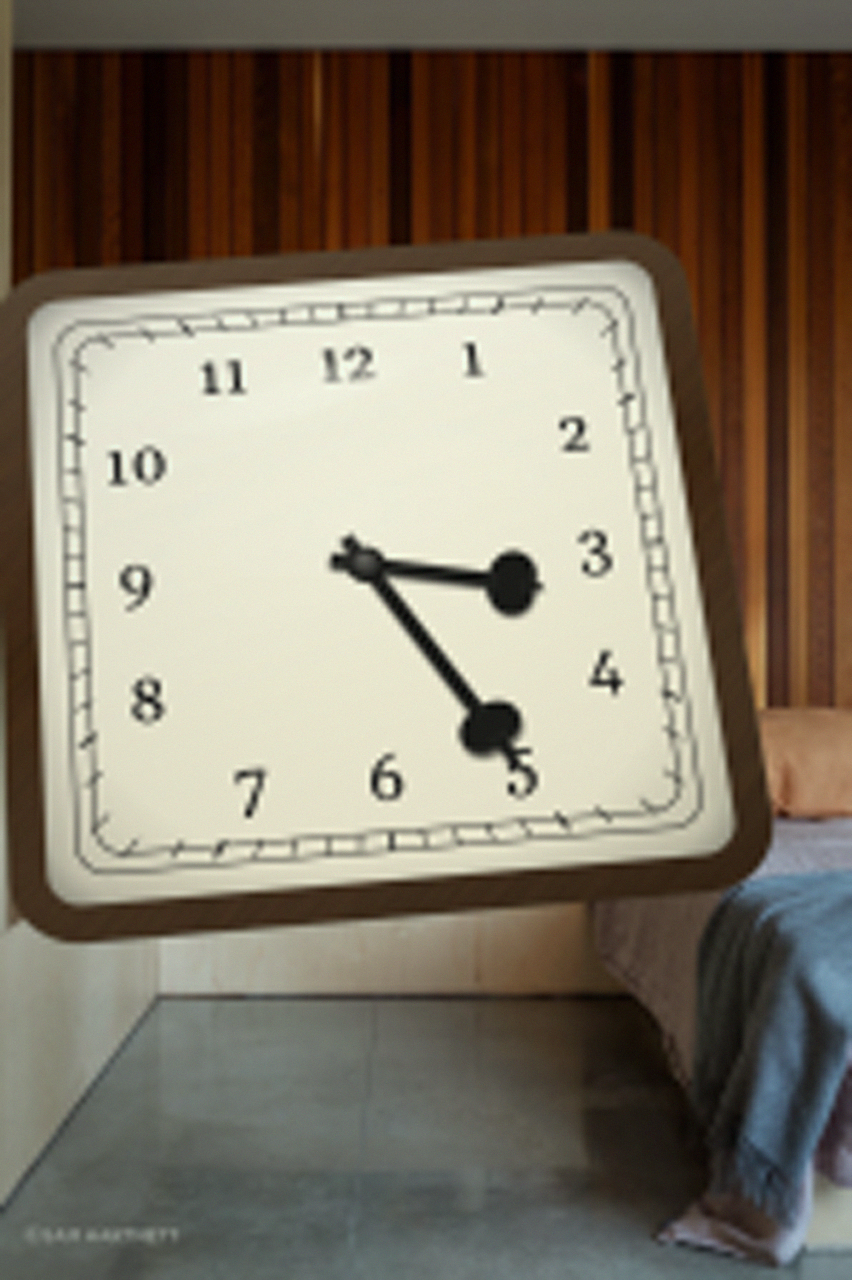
3:25
